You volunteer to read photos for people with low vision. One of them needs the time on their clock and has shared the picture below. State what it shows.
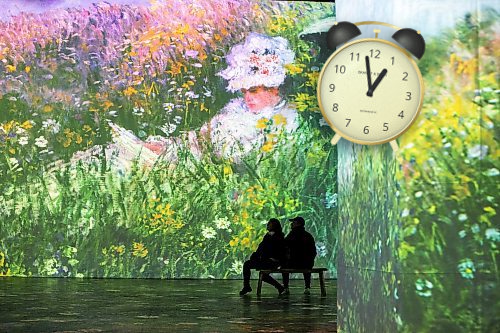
12:58
